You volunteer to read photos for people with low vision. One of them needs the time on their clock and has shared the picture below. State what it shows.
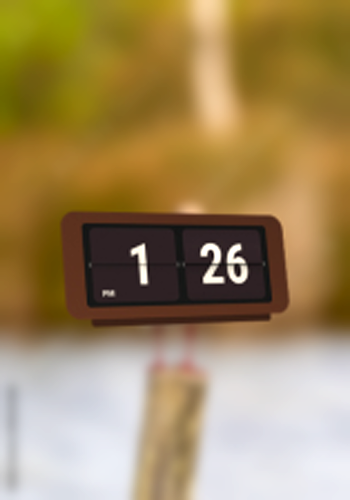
1:26
